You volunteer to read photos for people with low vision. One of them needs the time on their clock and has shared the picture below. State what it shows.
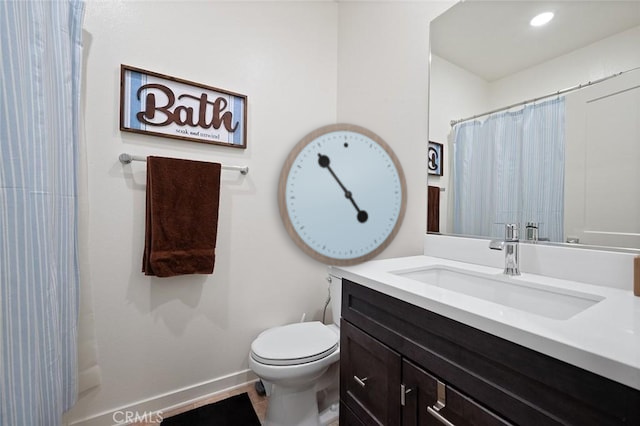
4:54
